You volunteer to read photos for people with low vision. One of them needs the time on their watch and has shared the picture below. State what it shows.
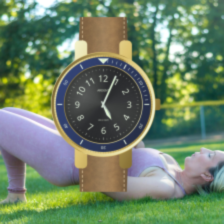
5:04
